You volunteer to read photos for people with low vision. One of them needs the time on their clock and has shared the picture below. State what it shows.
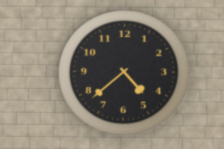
4:38
